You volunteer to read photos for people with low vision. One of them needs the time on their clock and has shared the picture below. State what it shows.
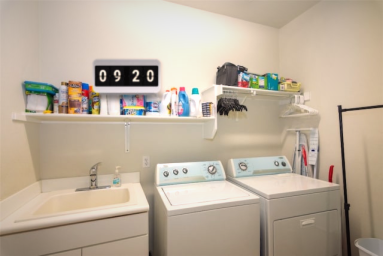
9:20
